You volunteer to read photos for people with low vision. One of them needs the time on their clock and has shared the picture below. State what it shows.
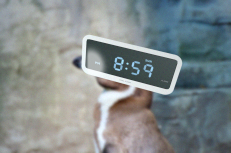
8:59
